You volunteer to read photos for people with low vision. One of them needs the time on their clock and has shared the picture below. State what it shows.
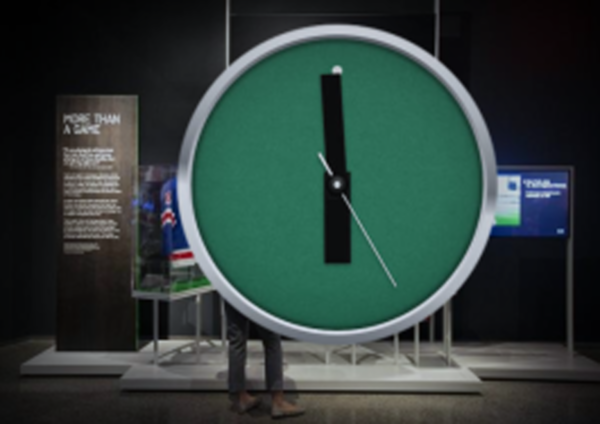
5:59:25
